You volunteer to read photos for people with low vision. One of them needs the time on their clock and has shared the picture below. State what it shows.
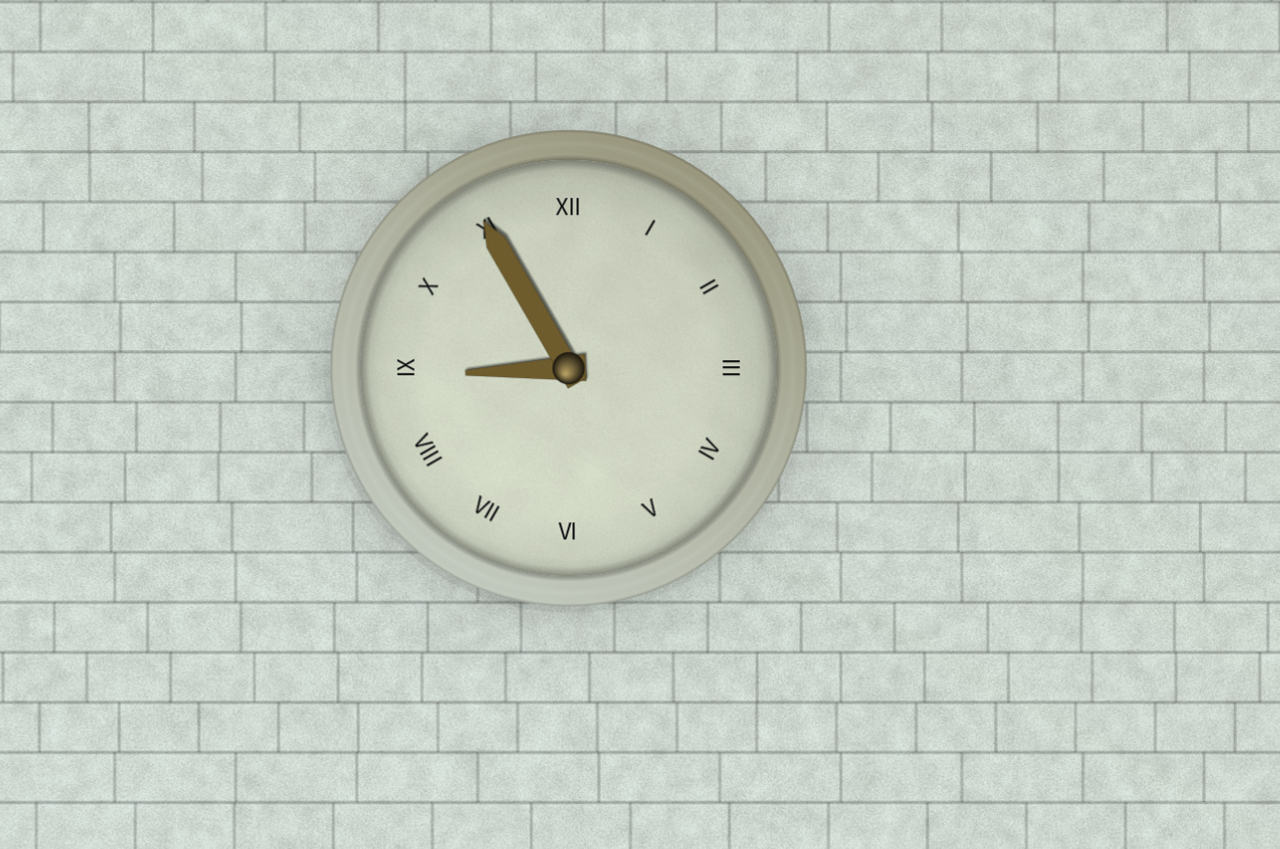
8:55
